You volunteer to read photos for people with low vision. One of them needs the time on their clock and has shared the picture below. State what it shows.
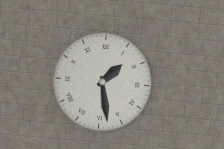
1:28
